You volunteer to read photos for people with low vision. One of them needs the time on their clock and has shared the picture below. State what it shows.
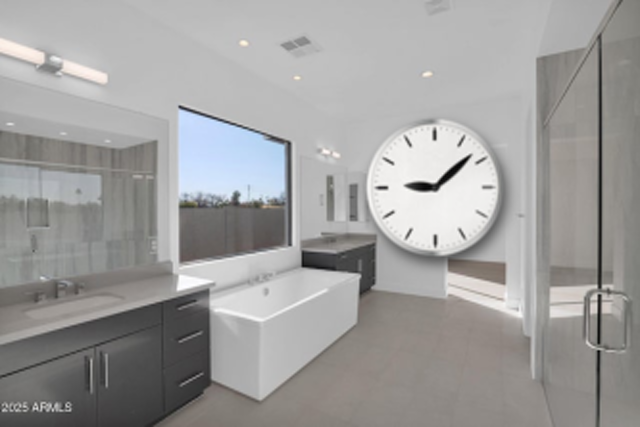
9:08
